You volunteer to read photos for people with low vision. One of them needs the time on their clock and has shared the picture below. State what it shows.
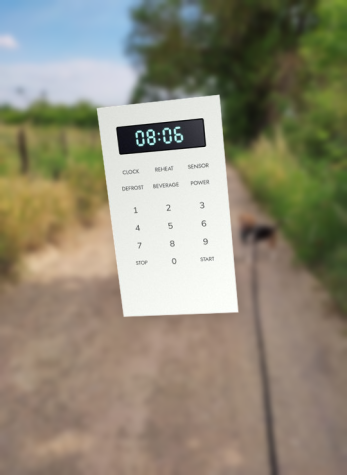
8:06
